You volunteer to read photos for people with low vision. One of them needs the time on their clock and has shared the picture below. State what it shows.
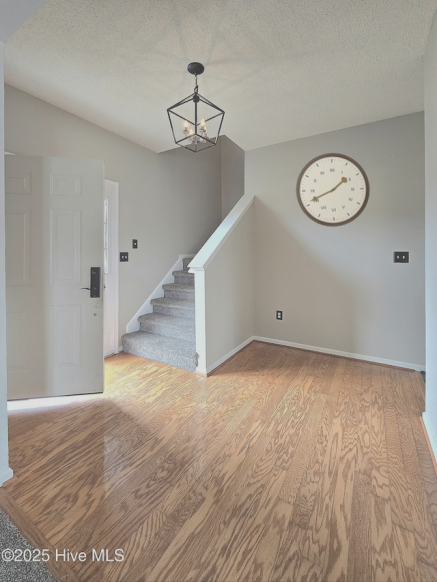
1:41
